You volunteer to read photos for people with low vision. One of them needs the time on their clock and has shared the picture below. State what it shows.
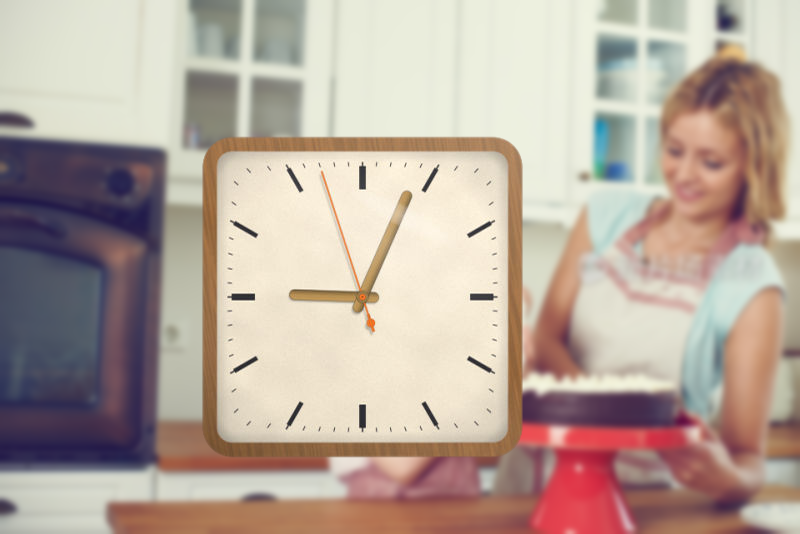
9:03:57
